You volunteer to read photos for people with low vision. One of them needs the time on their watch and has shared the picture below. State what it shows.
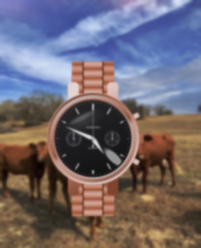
4:49
